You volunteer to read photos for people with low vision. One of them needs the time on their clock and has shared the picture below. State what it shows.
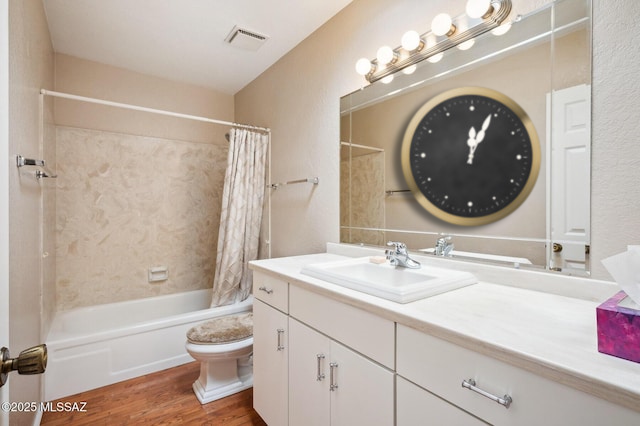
12:04
